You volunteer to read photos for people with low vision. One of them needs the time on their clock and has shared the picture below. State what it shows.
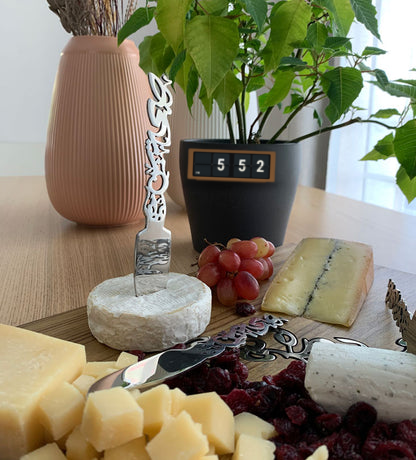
5:52
